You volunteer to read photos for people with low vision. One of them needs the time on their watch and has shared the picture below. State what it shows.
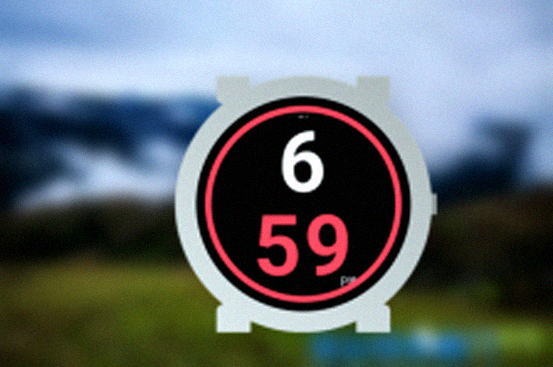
6:59
